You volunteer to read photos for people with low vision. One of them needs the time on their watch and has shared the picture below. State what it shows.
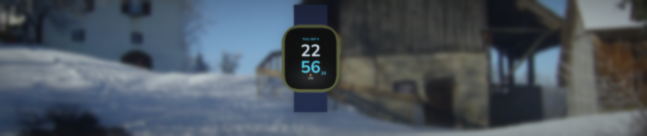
22:56
